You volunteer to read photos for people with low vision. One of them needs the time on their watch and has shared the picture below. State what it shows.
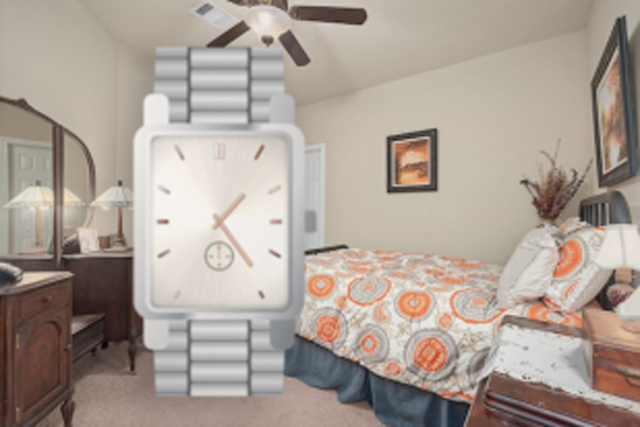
1:24
